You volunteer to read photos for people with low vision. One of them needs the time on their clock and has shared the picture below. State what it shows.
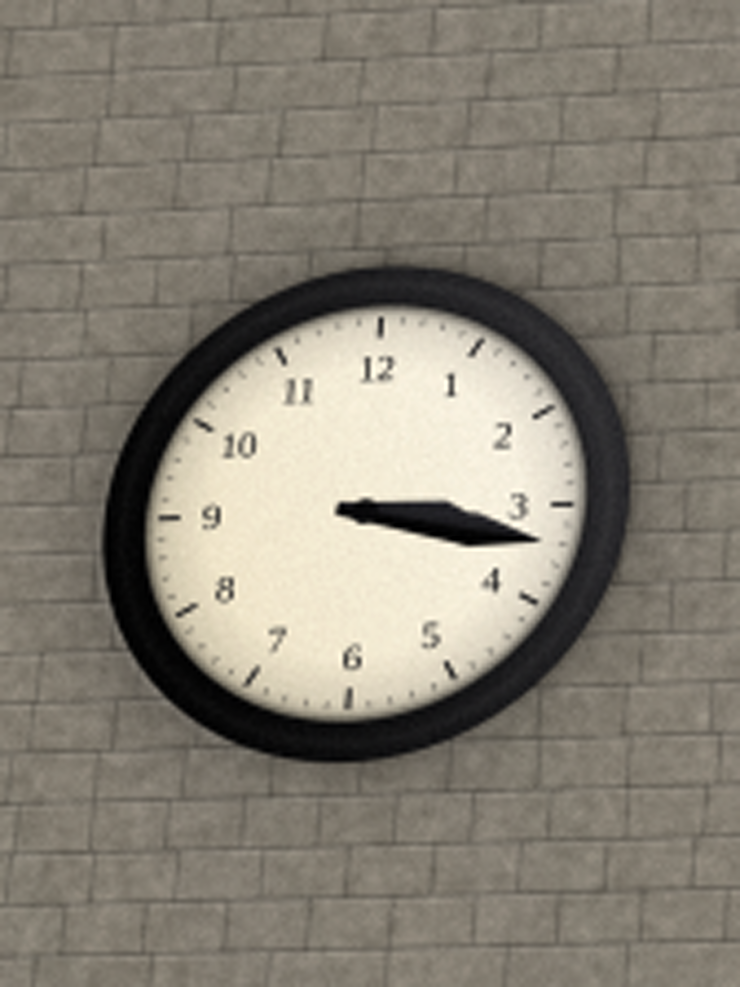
3:17
